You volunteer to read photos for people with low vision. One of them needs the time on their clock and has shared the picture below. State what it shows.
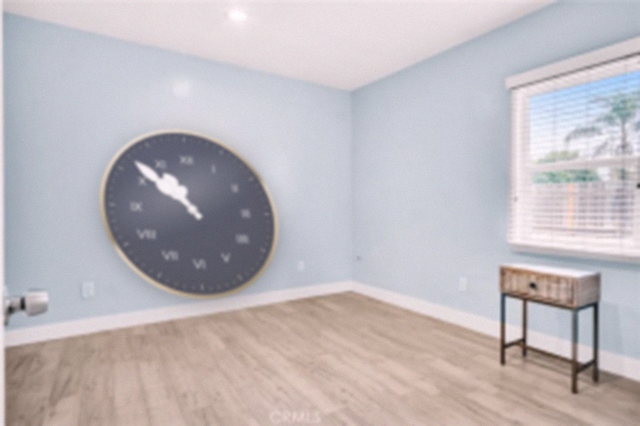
10:52
